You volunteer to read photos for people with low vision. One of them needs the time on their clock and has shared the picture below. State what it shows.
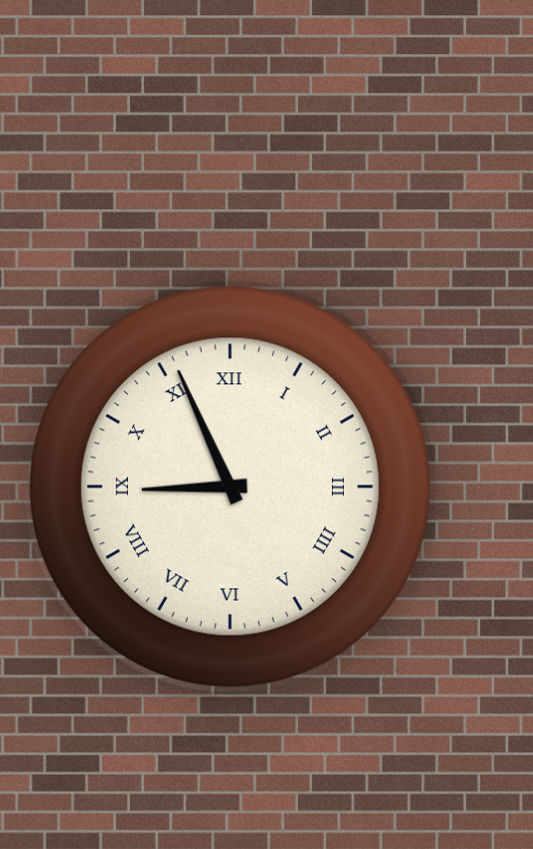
8:56
